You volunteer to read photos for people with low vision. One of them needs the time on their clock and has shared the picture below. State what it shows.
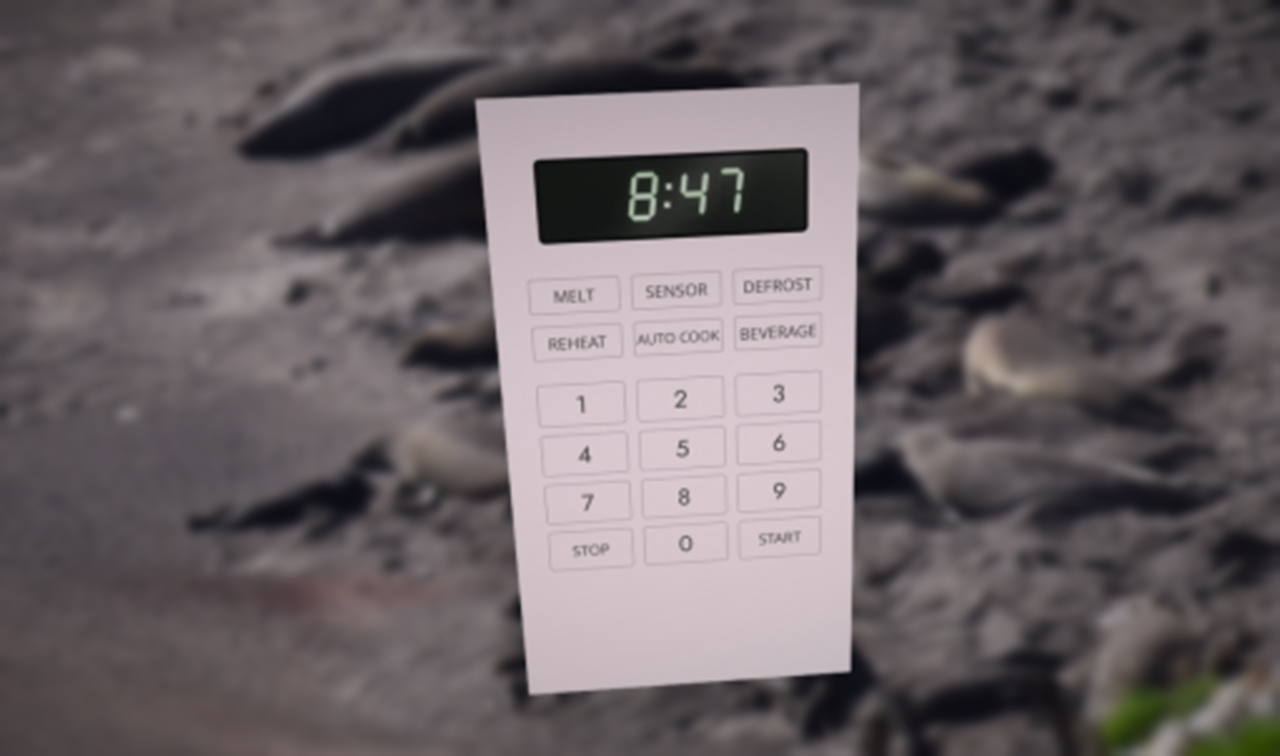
8:47
